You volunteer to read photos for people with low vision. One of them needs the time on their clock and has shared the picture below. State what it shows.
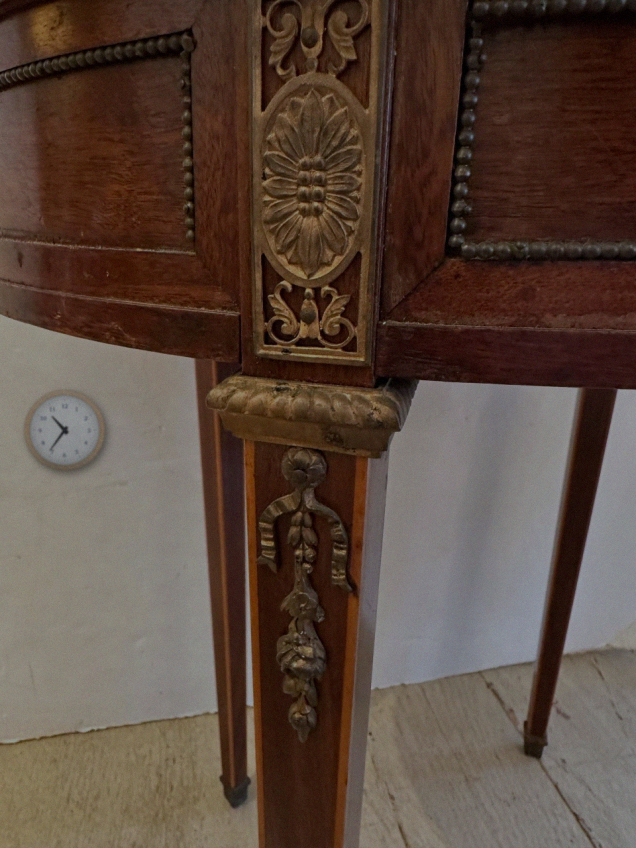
10:36
